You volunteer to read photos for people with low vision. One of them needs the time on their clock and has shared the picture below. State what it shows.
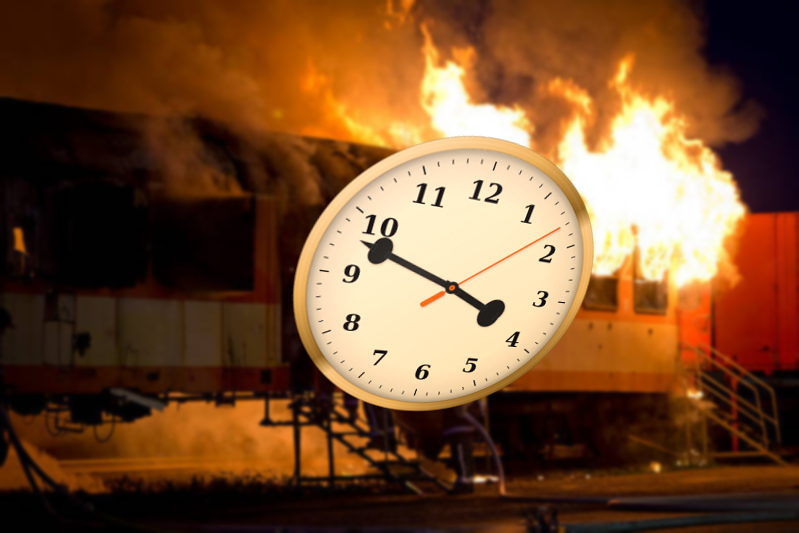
3:48:08
